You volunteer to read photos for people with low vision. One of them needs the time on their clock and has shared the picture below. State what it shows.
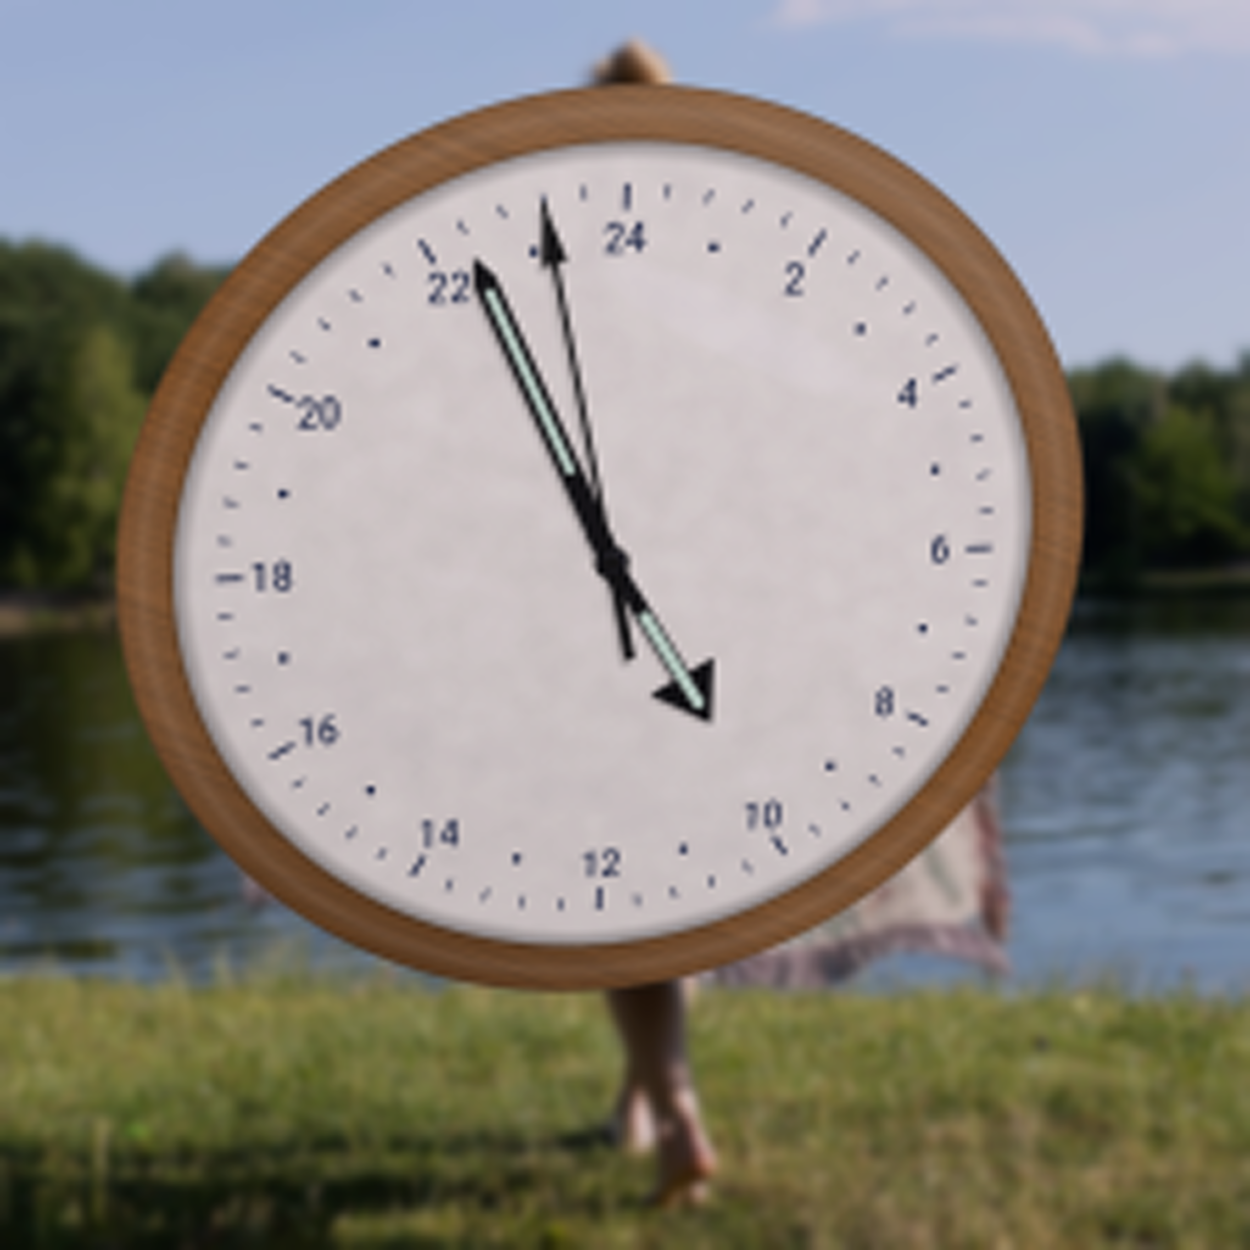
9:55:58
